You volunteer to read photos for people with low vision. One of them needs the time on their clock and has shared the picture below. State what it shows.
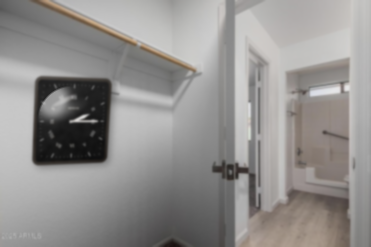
2:15
